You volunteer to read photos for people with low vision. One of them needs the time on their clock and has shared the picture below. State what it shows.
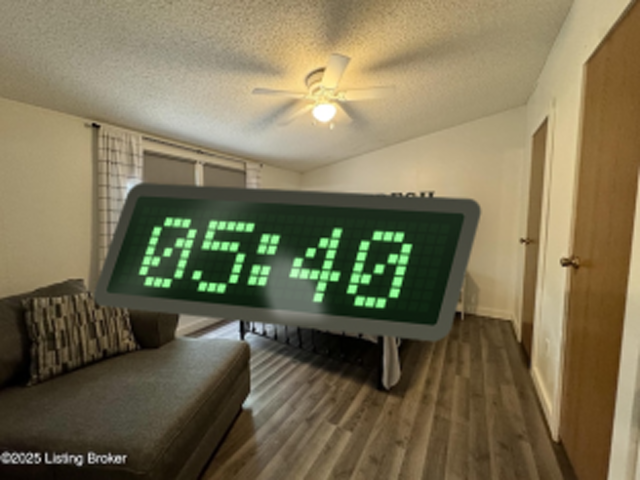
5:40
